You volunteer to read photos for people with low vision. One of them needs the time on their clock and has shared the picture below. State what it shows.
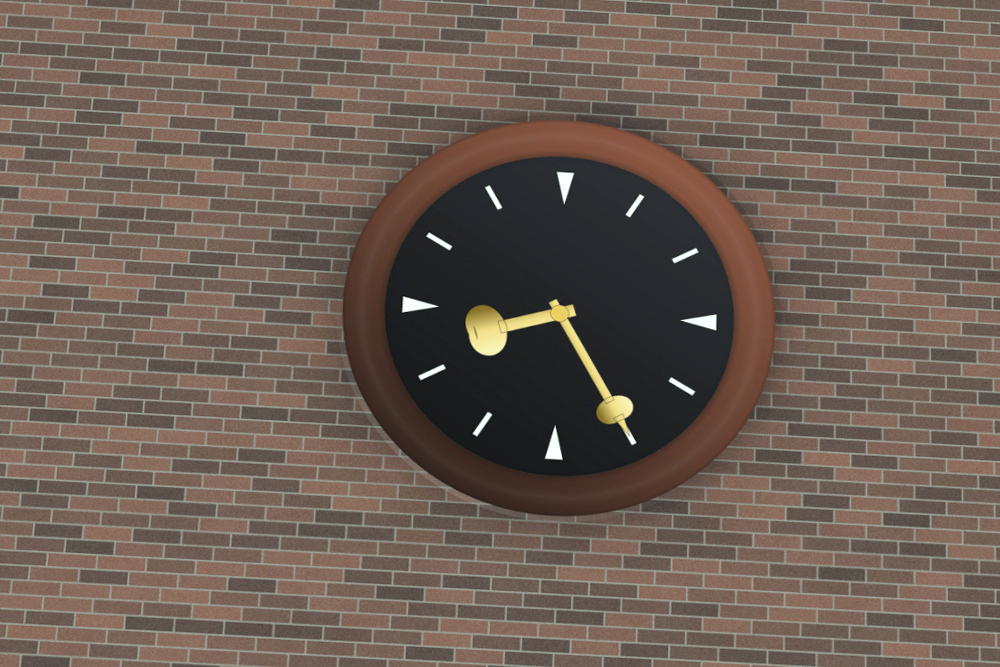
8:25
